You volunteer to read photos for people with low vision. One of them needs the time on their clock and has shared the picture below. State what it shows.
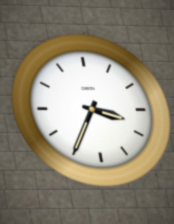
3:35
